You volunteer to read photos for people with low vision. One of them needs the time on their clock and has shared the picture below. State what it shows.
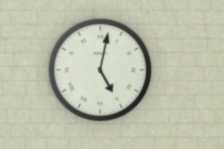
5:02
